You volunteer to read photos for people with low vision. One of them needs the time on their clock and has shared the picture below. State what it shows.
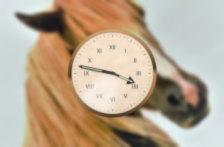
3:47
